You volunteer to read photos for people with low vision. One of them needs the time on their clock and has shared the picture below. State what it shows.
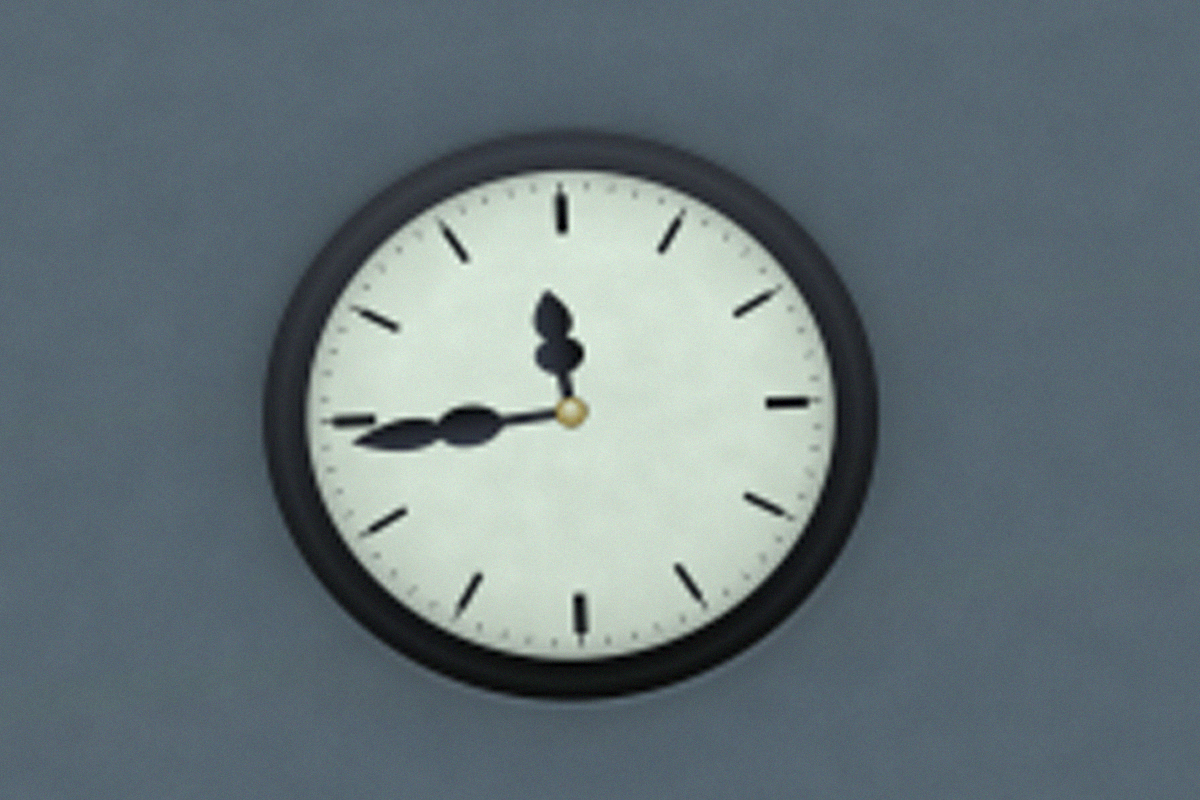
11:44
